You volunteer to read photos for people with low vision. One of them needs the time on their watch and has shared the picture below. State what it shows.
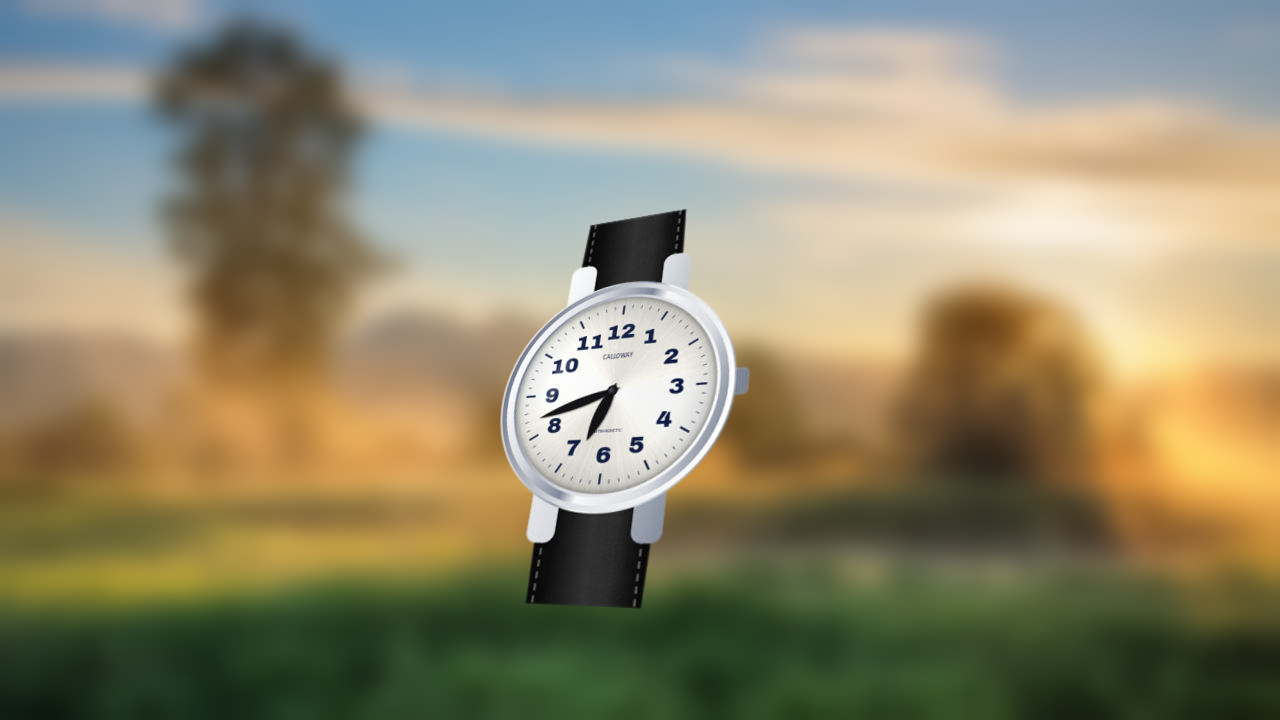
6:42
